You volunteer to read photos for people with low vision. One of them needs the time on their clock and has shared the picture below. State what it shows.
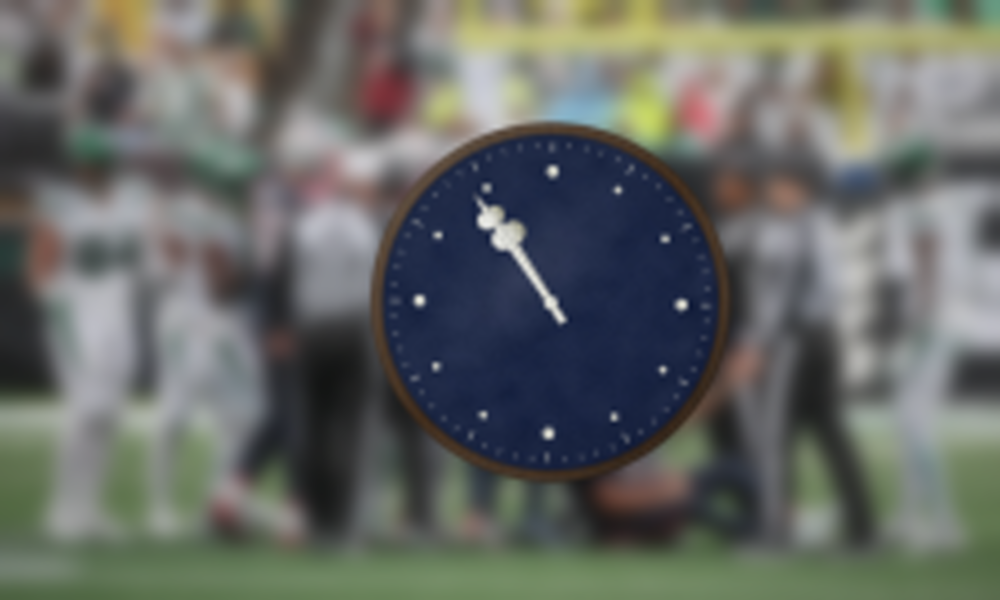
10:54
